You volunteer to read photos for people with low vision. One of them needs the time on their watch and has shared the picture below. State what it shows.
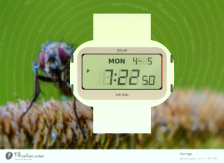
7:22:50
